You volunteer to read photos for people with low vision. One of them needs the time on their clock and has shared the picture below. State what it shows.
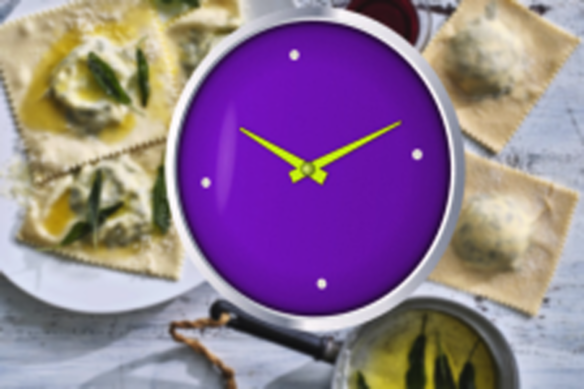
10:12
